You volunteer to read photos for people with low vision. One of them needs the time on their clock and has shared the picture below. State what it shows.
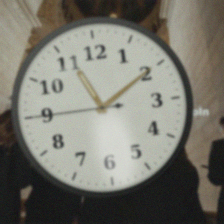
11:09:45
